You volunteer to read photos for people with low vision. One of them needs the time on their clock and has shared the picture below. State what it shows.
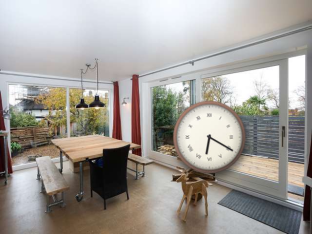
6:20
